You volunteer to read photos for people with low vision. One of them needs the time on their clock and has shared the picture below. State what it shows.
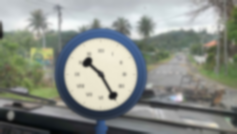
10:25
